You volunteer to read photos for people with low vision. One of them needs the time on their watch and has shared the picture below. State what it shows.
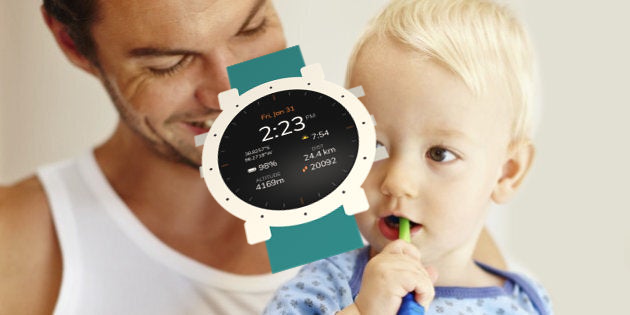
2:23
